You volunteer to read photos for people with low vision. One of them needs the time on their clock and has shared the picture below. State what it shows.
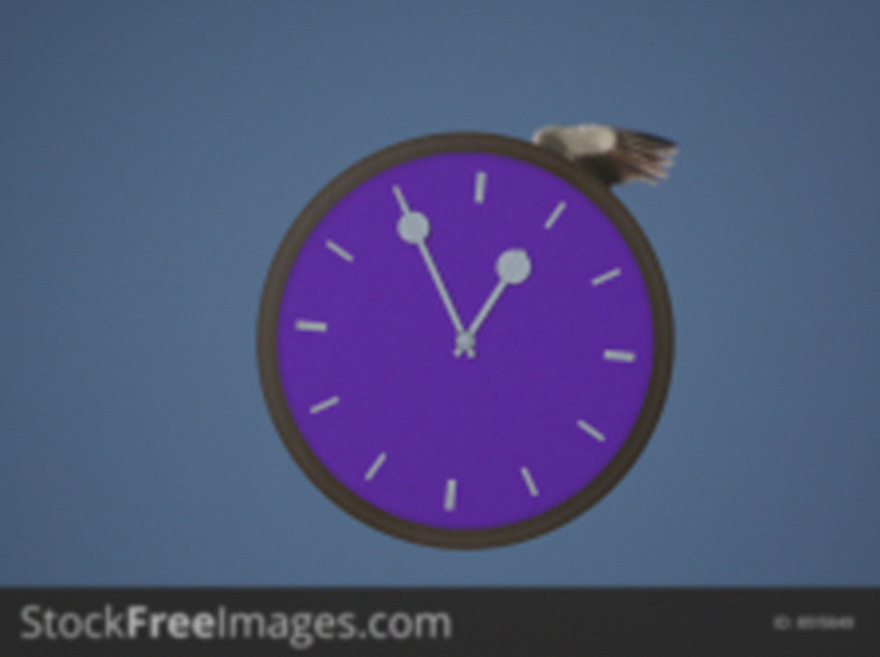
12:55
